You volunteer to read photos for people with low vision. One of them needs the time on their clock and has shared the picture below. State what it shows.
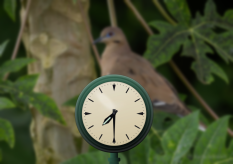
7:30
